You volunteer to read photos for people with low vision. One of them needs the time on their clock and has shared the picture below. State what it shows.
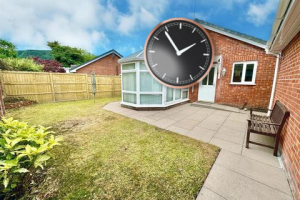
1:54
